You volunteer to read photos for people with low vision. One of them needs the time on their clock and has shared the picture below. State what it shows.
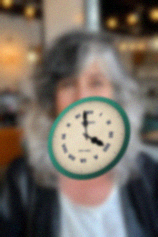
3:58
